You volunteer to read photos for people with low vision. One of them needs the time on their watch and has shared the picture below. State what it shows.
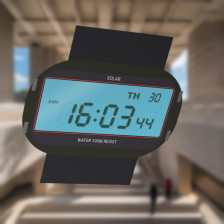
16:03:44
